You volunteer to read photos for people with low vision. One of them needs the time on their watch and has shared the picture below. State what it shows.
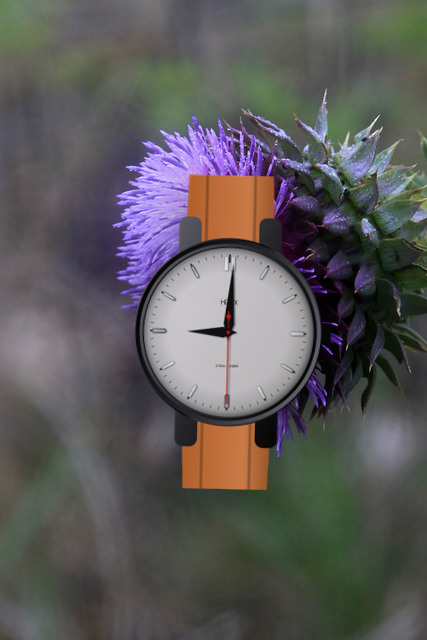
9:00:30
